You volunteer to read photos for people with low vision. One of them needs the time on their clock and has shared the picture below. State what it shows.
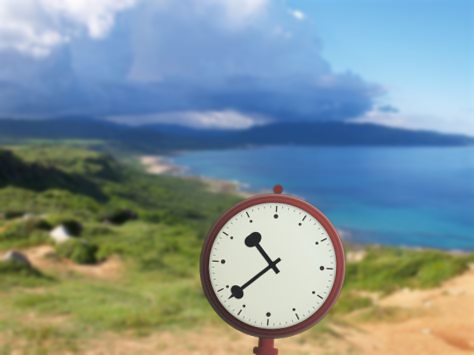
10:38
